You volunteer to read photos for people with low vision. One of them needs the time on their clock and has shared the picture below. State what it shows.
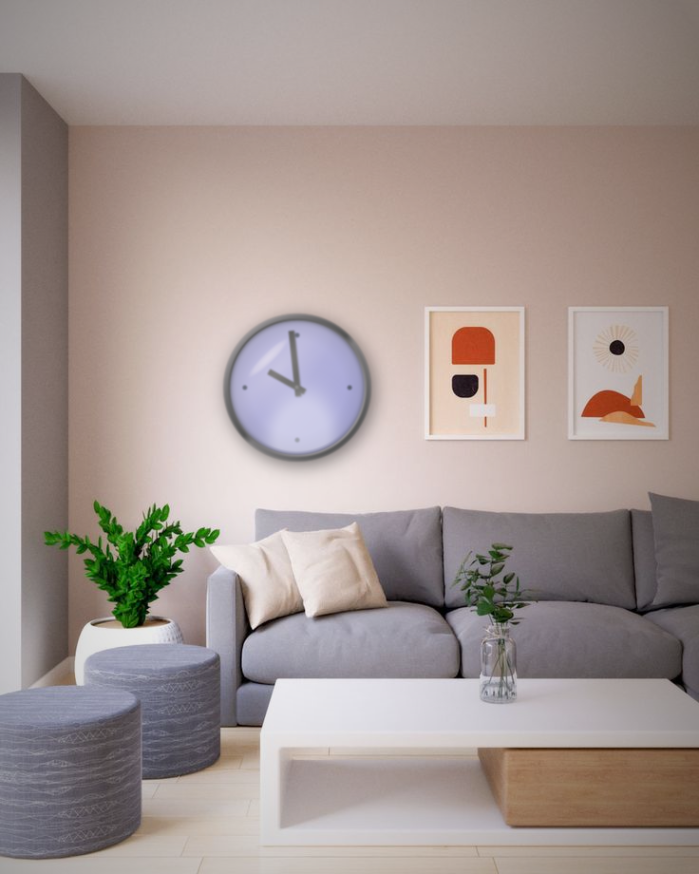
9:59
